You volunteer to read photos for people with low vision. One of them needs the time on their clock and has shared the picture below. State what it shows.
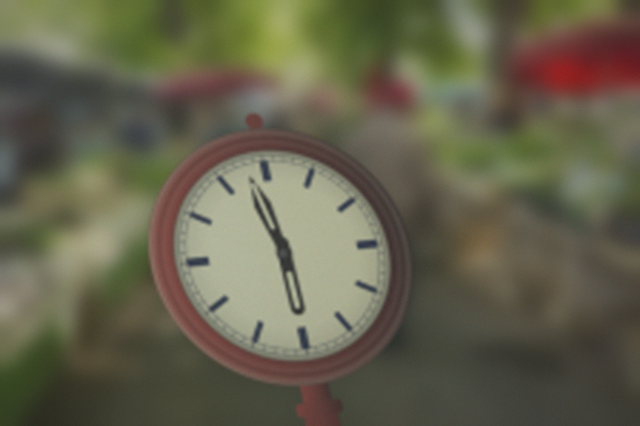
5:58
